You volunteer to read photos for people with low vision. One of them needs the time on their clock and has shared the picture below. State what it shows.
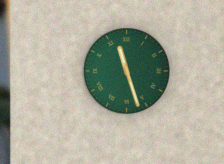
11:27
